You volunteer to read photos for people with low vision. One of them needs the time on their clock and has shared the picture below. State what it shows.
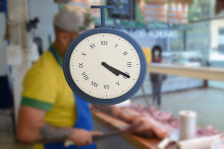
4:20
